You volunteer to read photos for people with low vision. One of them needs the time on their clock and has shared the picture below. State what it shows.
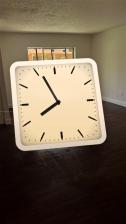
7:56
